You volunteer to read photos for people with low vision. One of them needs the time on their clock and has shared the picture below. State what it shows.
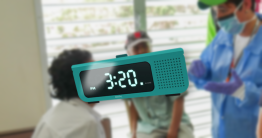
3:20
